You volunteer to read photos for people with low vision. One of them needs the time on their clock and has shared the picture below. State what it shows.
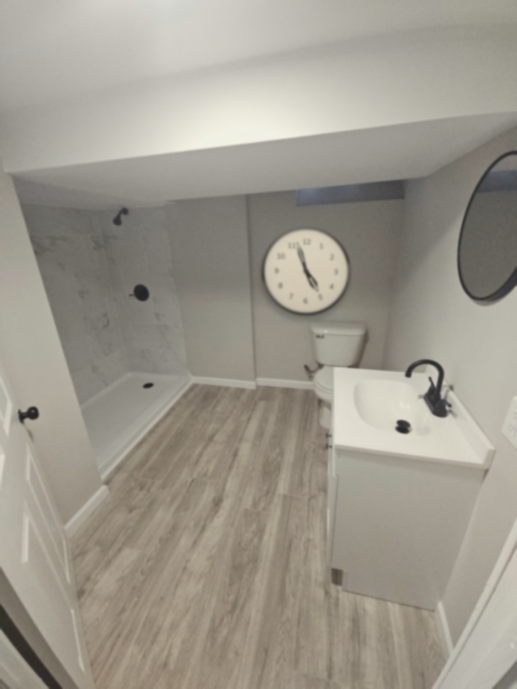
4:57
